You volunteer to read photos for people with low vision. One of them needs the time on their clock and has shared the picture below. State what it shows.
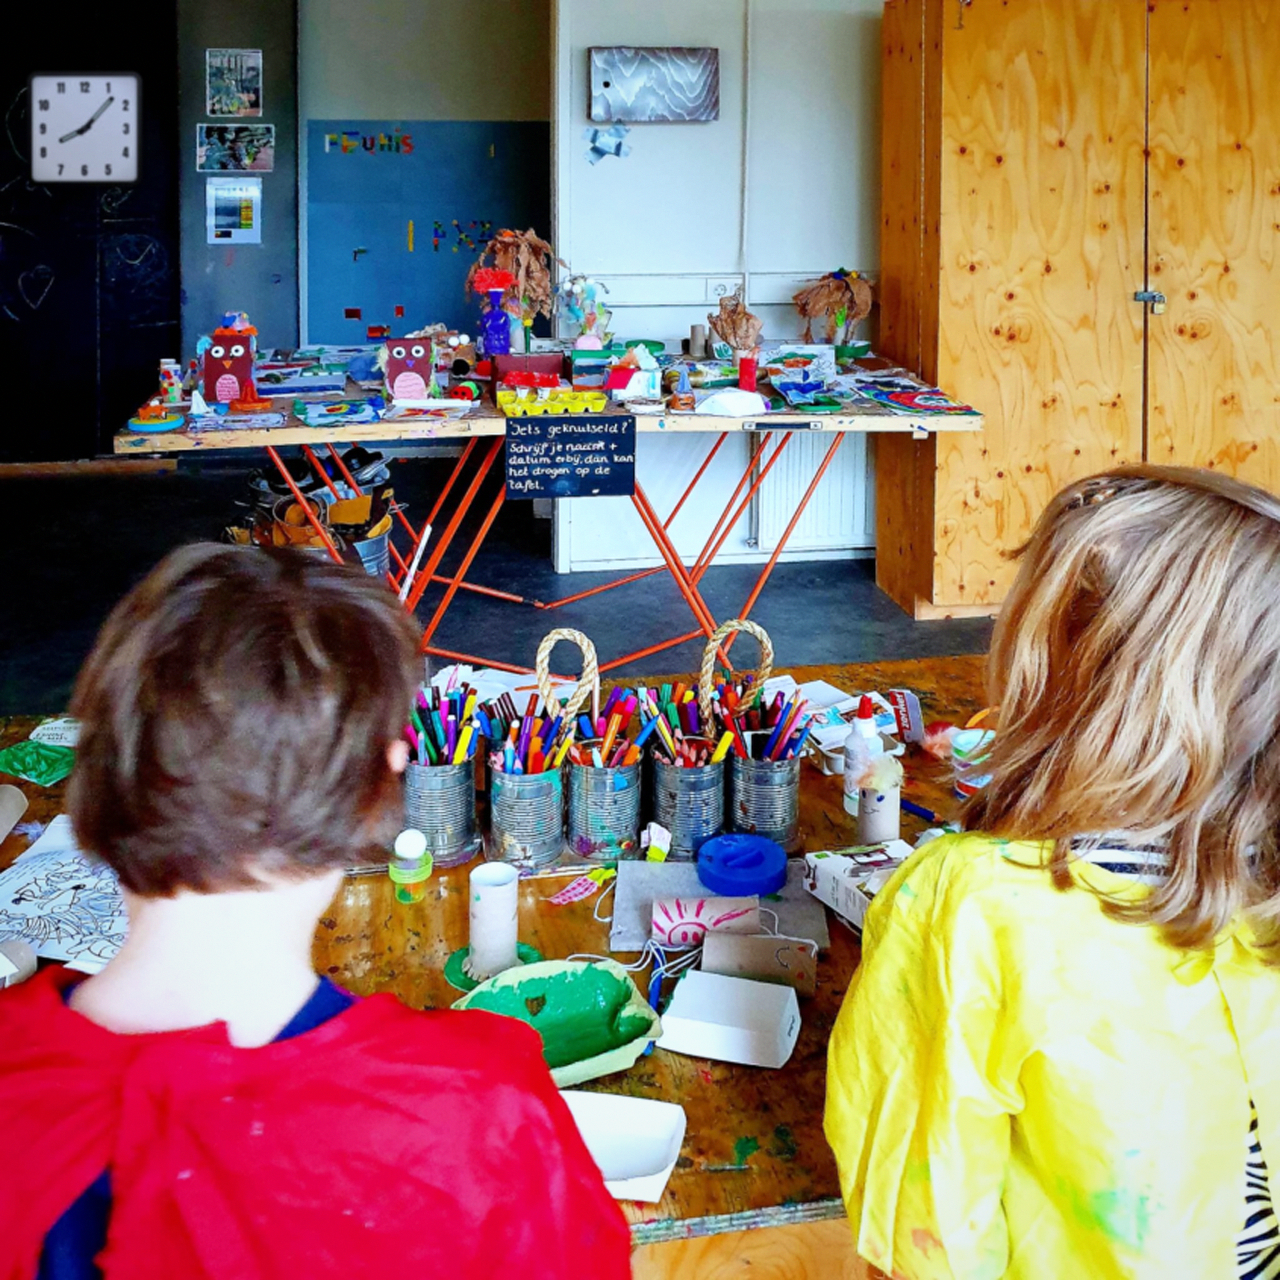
8:07
